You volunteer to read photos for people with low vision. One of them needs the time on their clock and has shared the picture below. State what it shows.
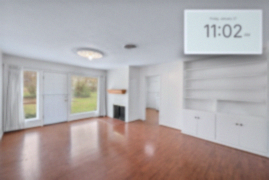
11:02
